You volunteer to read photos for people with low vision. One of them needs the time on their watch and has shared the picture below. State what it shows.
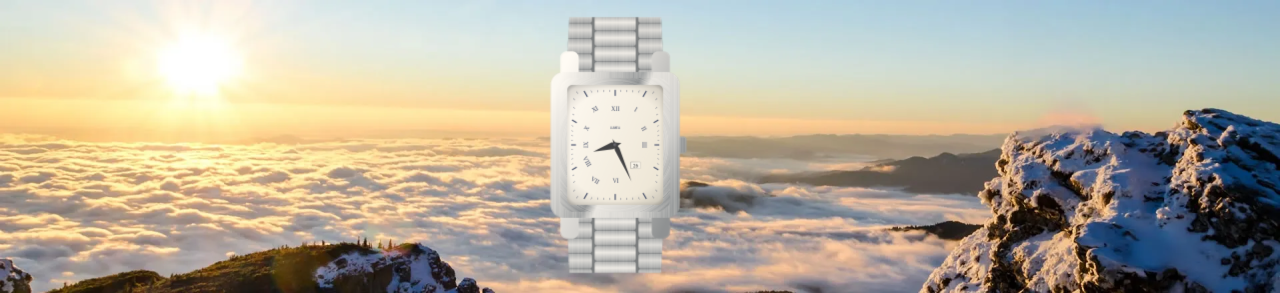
8:26
